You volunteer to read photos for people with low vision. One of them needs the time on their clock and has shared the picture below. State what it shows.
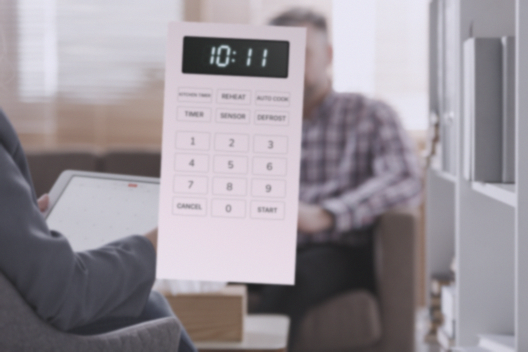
10:11
